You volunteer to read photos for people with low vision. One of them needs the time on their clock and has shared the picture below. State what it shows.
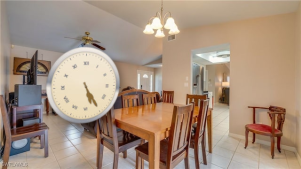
5:25
